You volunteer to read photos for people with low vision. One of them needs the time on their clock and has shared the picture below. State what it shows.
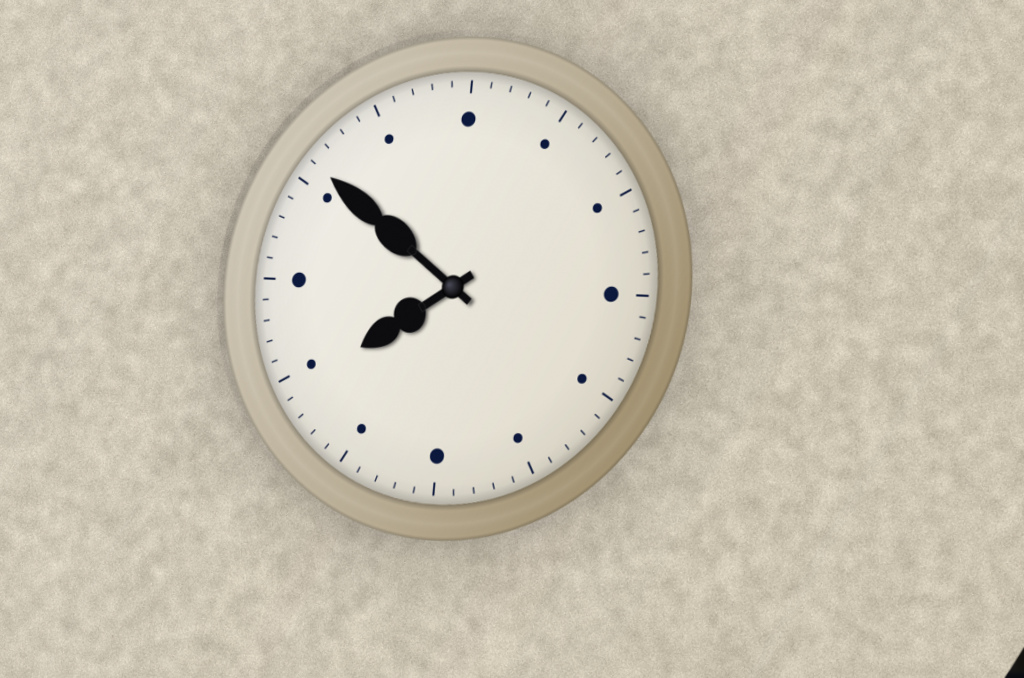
7:51
